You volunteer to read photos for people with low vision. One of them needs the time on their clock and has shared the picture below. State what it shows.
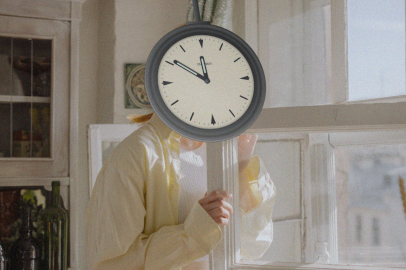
11:51
